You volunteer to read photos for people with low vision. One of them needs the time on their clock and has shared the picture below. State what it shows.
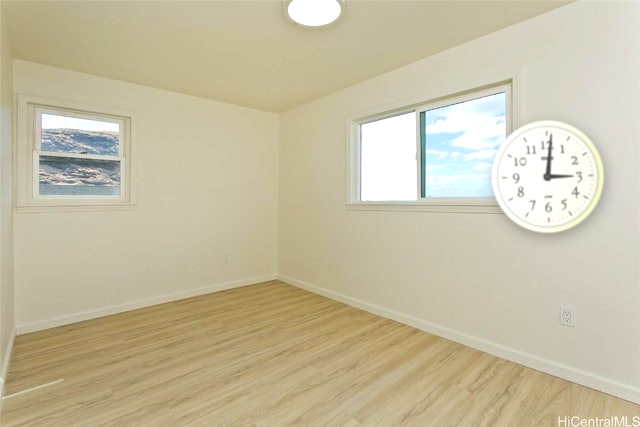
3:01
